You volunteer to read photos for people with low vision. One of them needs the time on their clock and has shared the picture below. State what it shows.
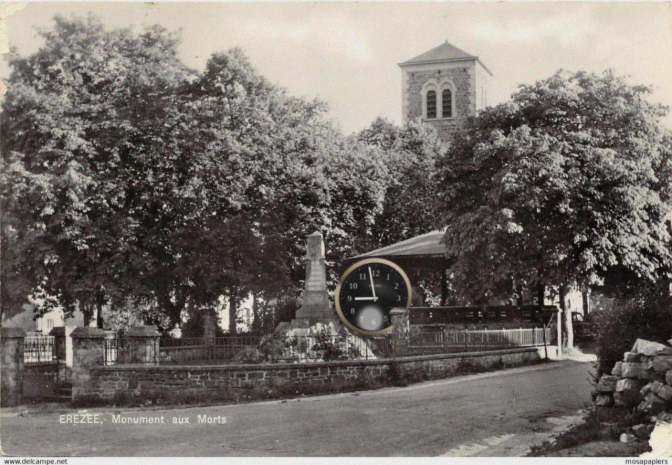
8:58
